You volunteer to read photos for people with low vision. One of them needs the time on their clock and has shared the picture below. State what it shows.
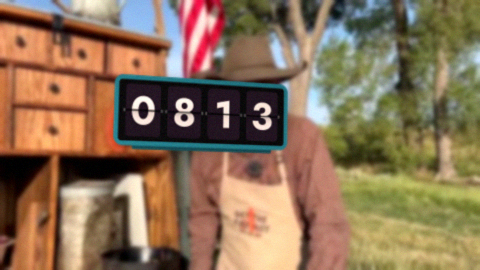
8:13
